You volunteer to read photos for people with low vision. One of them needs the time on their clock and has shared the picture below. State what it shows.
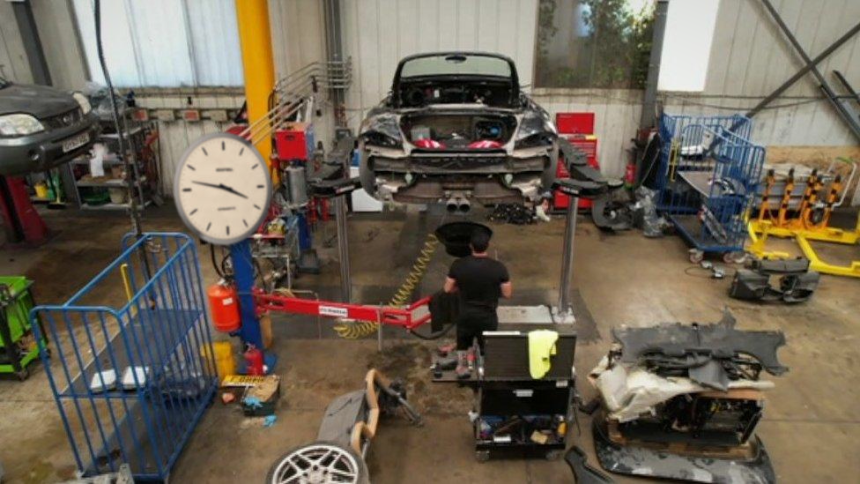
3:47
